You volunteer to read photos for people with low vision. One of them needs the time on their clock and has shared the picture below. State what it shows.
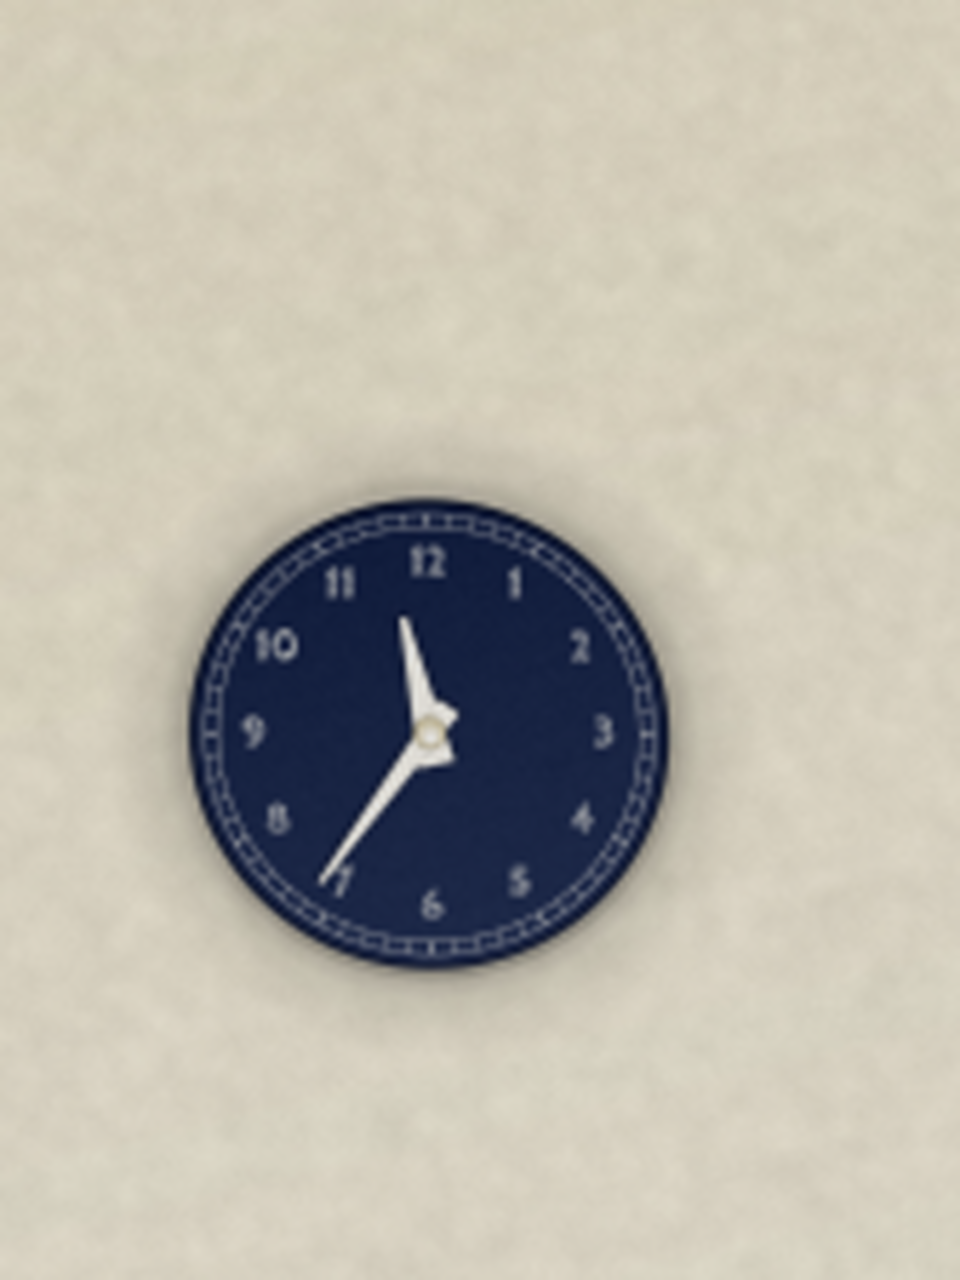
11:36
